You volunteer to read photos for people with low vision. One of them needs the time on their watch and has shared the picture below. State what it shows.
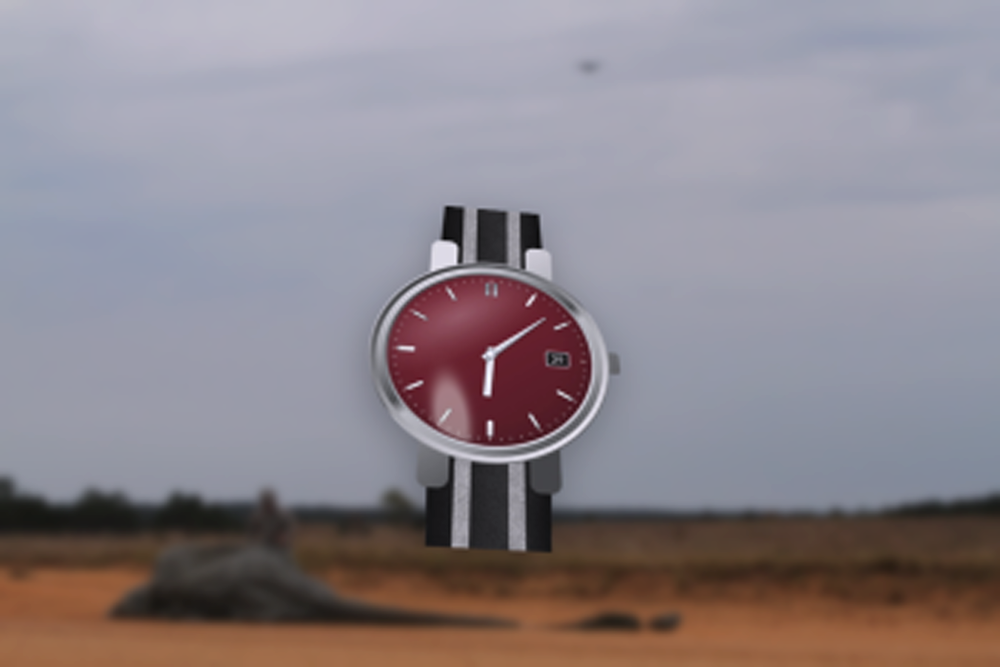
6:08
